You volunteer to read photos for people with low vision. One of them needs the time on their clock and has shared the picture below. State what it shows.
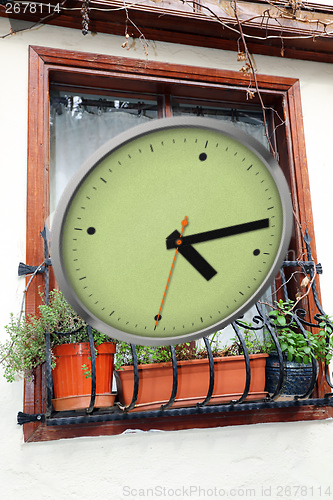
4:11:30
